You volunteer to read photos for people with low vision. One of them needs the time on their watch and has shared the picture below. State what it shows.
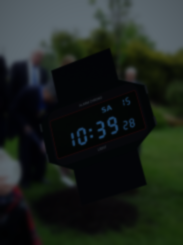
10:39
